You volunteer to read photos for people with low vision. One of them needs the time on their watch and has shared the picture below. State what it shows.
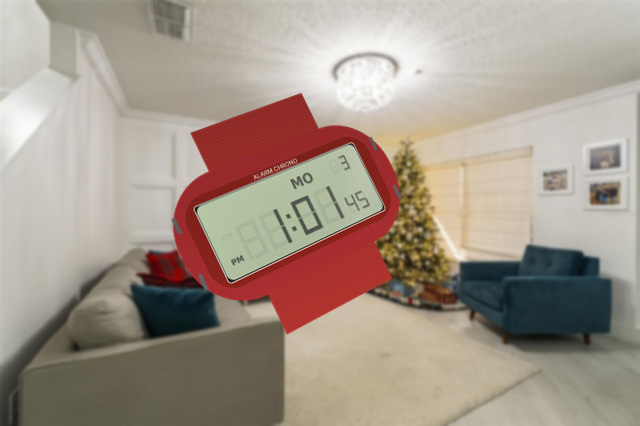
1:01:45
